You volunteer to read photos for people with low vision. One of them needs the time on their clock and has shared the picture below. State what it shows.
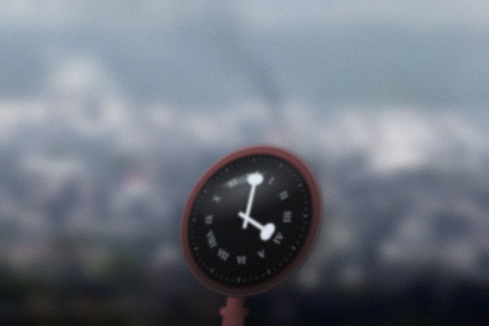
4:01
